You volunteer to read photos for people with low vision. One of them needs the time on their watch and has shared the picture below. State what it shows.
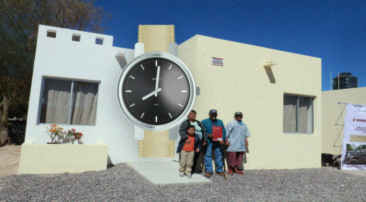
8:01
